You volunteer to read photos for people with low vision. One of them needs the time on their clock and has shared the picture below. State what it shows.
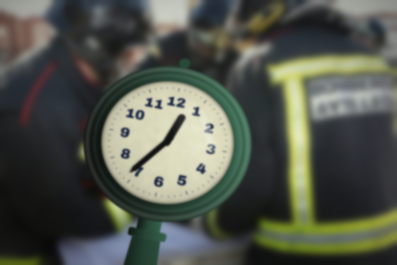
12:36
